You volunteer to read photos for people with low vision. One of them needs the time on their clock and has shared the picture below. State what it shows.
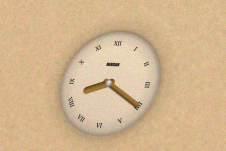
8:20
